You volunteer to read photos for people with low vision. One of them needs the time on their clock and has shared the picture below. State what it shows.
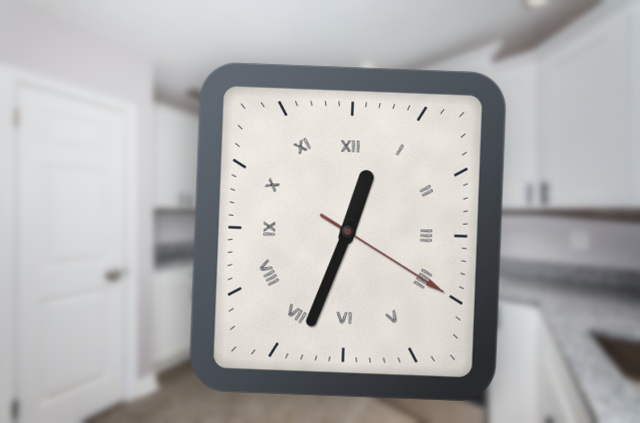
12:33:20
